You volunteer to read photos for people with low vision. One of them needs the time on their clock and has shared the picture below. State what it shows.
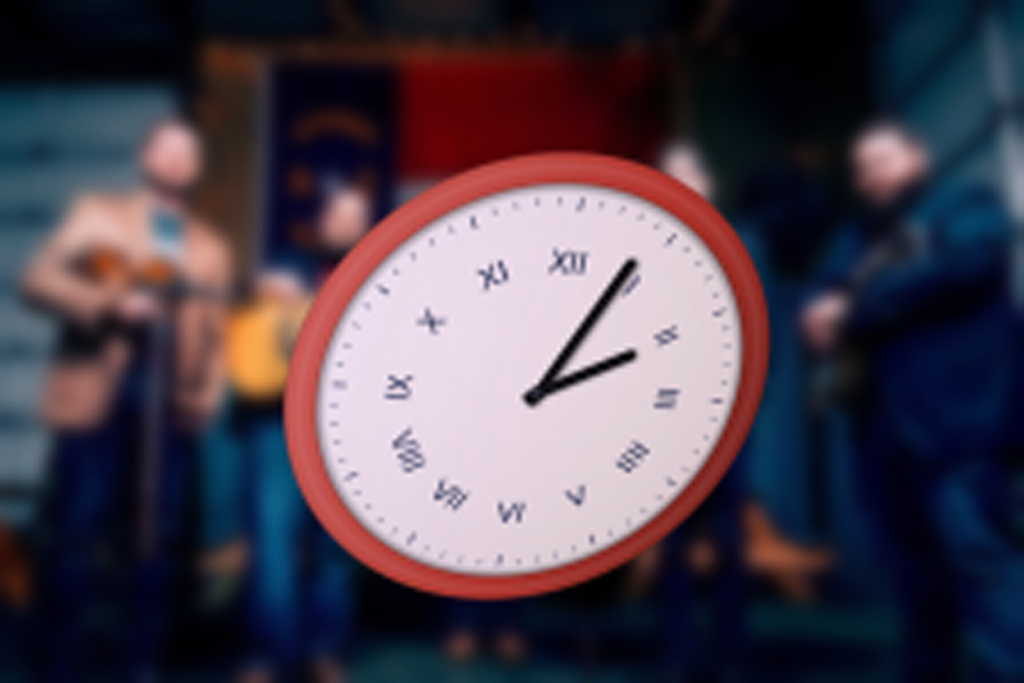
2:04
